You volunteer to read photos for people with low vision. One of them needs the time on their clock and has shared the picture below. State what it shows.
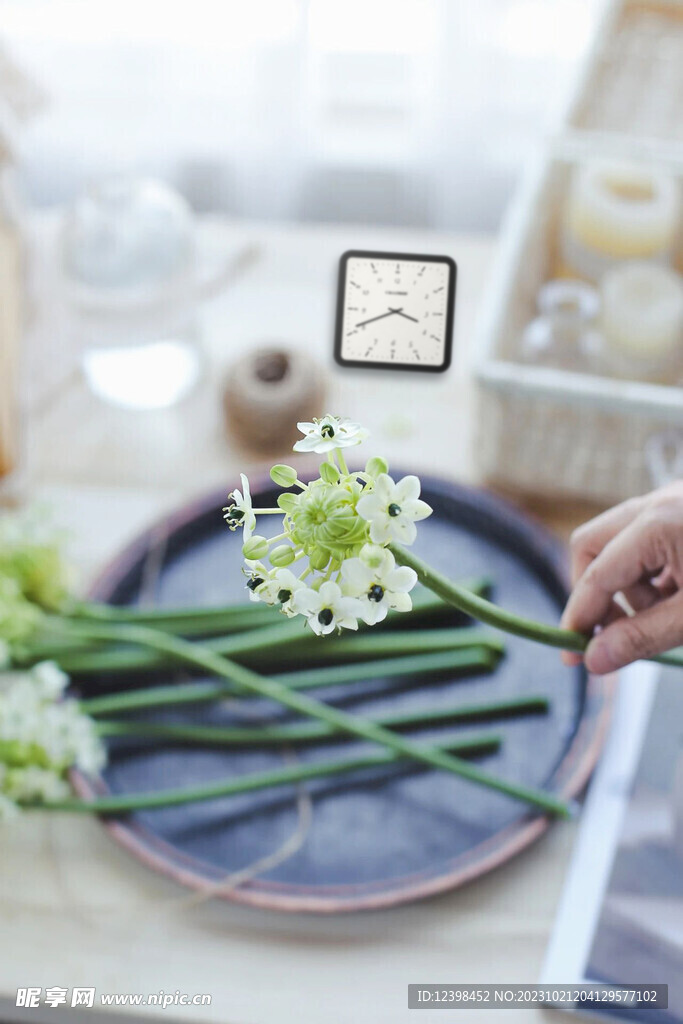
3:41
